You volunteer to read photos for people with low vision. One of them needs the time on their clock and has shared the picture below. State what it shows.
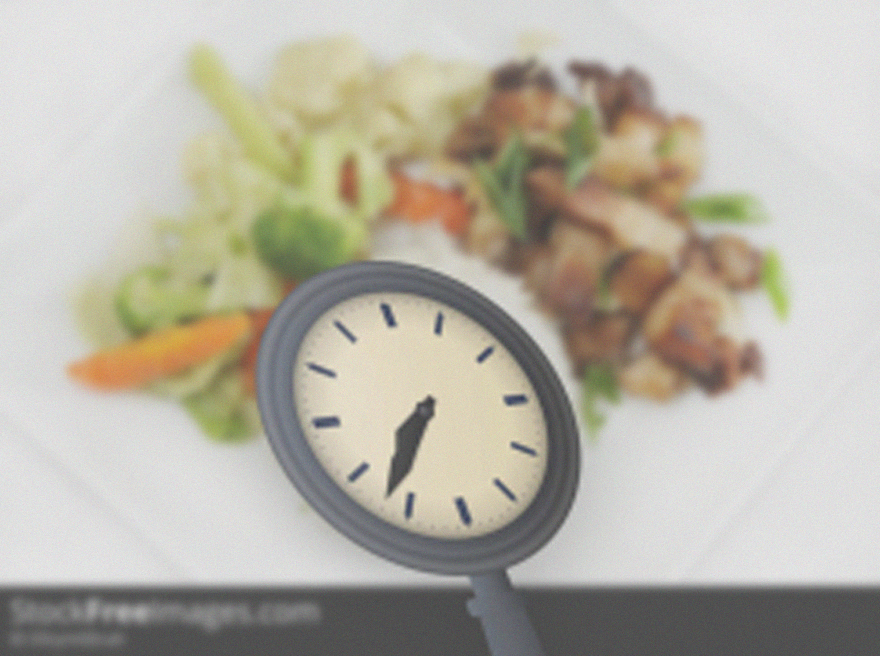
7:37
